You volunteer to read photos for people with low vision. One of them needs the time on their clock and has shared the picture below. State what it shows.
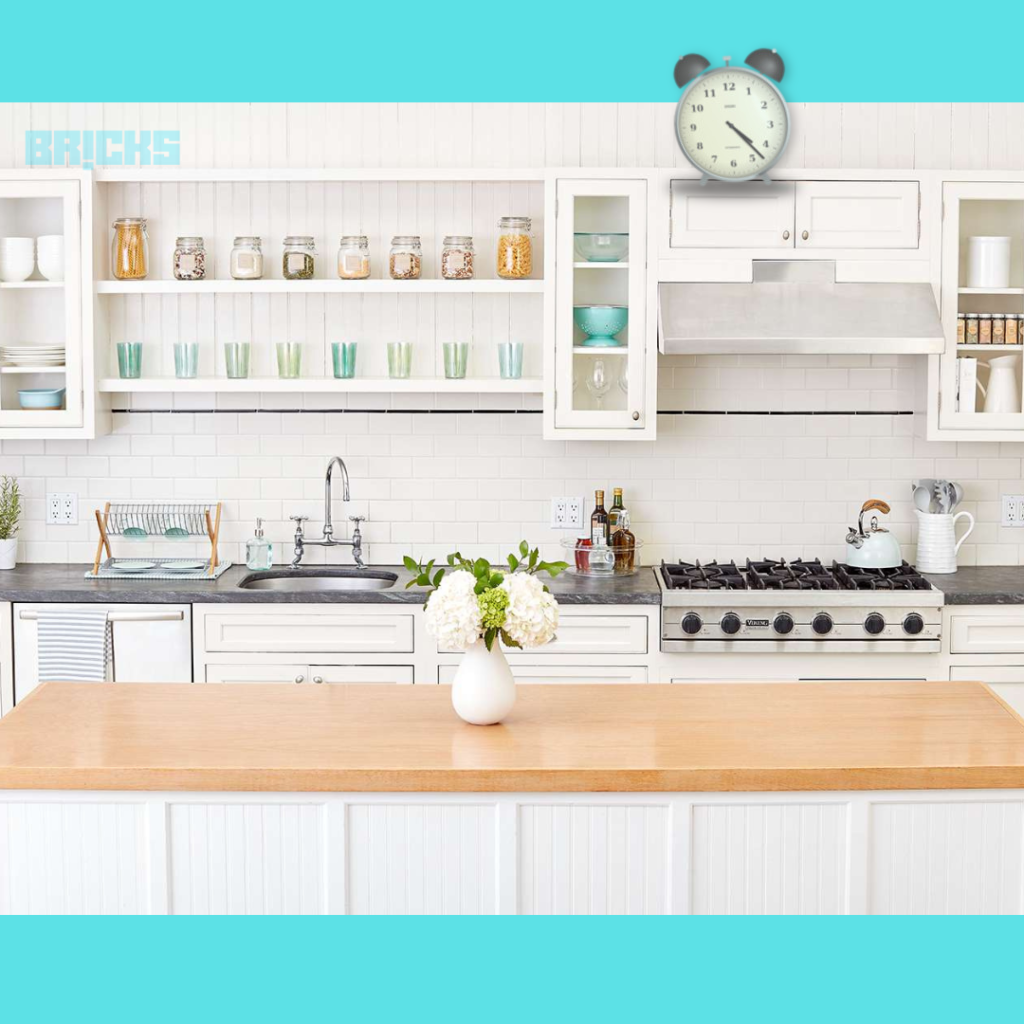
4:23
